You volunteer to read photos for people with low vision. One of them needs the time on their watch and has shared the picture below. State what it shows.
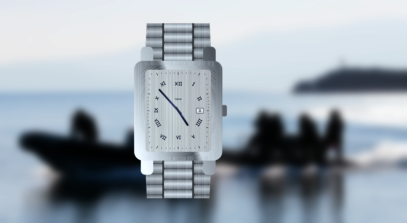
4:53
